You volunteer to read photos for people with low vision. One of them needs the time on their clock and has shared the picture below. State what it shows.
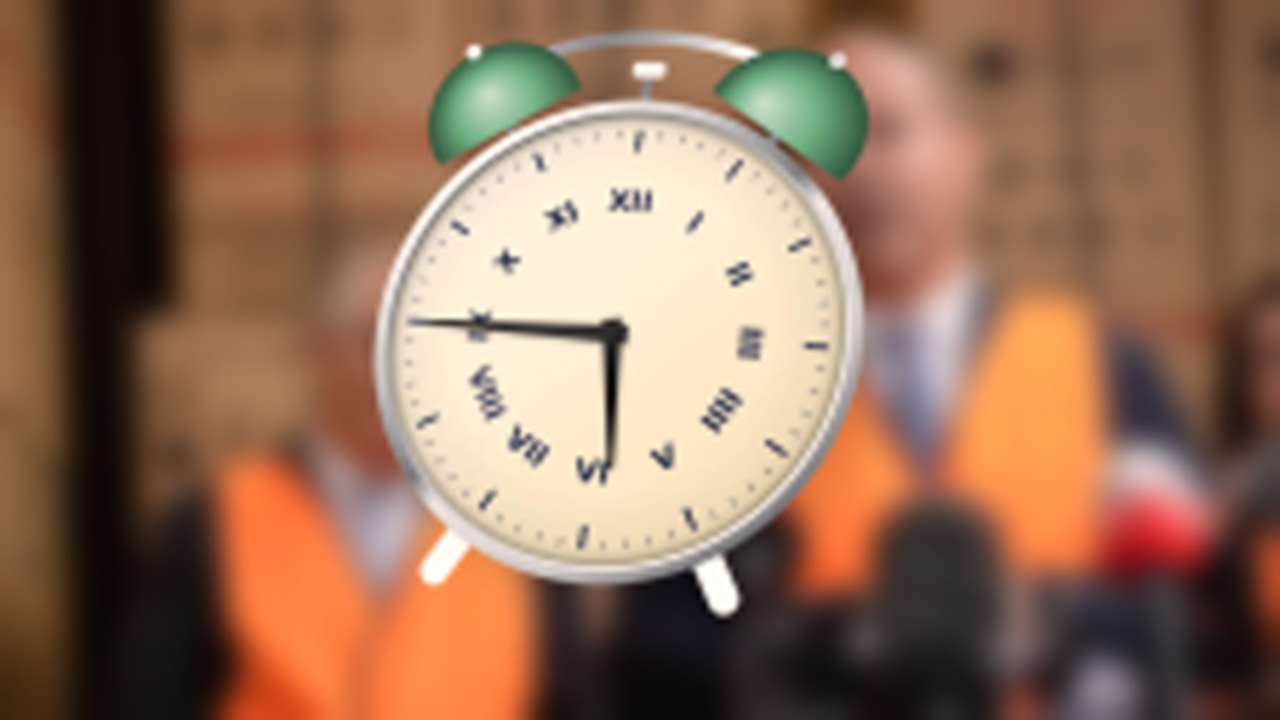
5:45
